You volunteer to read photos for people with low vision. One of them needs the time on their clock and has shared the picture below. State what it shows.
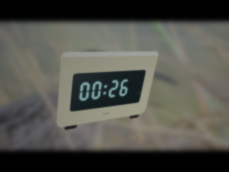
0:26
